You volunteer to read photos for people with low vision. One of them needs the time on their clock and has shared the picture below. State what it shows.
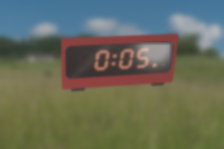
0:05
